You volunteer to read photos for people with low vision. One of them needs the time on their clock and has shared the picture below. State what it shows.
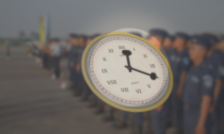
12:20
